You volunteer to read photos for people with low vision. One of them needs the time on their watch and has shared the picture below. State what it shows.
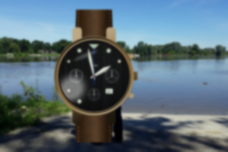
1:58
